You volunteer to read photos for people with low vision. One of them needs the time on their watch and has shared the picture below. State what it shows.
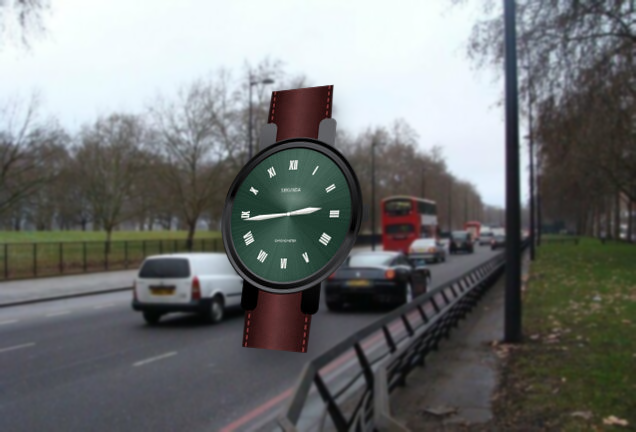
2:44
